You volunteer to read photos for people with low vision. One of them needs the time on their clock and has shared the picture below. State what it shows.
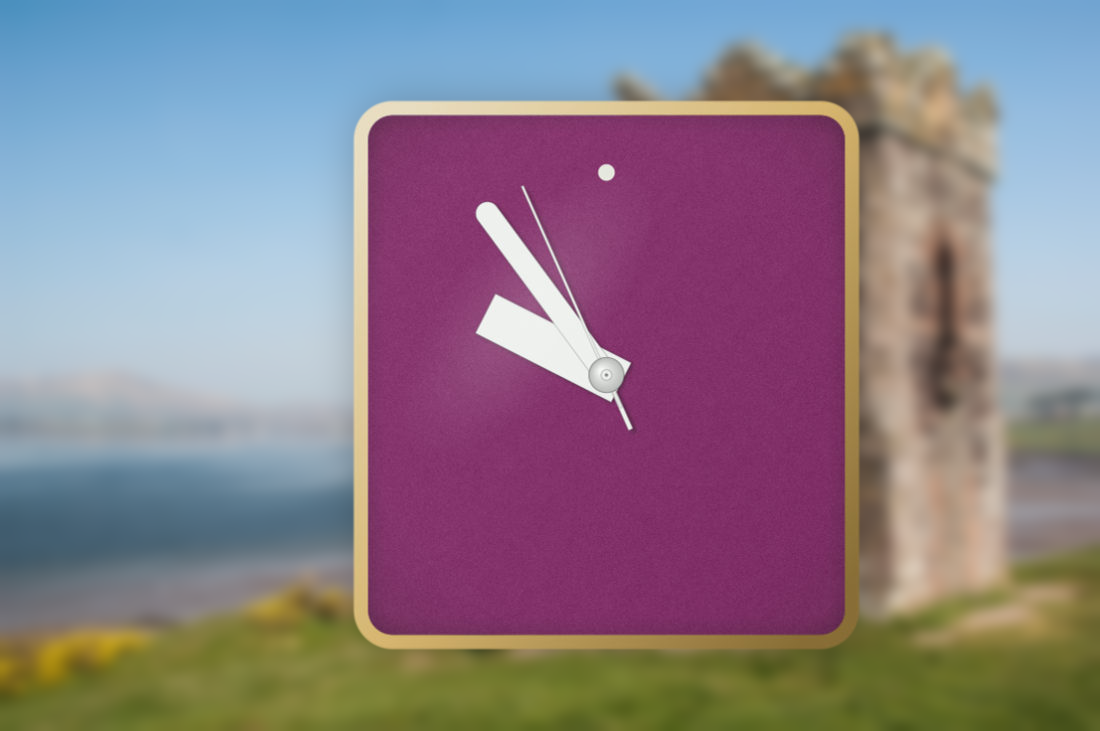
9:53:56
